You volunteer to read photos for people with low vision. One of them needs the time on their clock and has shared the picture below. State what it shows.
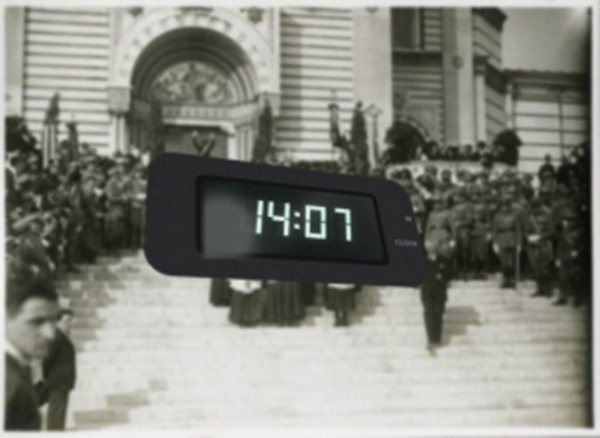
14:07
